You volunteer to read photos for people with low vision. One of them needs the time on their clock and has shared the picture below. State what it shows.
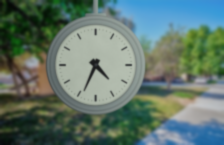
4:34
